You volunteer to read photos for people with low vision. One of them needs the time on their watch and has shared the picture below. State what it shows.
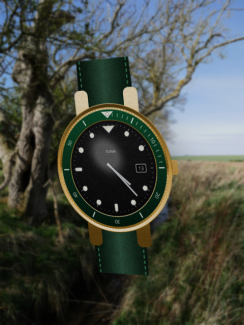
4:23
